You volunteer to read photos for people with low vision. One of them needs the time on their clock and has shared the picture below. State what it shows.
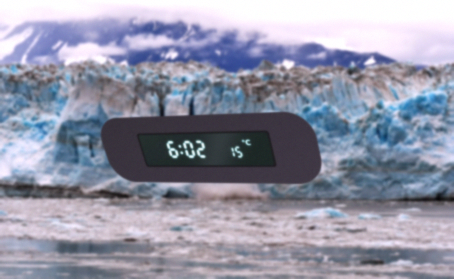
6:02
